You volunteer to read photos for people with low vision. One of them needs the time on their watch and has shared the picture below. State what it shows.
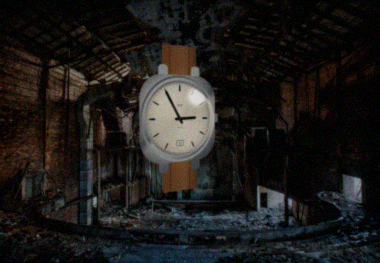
2:55
